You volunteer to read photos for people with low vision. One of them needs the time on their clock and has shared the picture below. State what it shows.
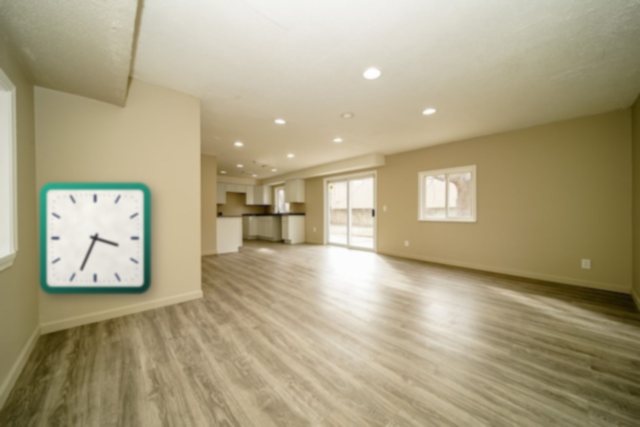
3:34
